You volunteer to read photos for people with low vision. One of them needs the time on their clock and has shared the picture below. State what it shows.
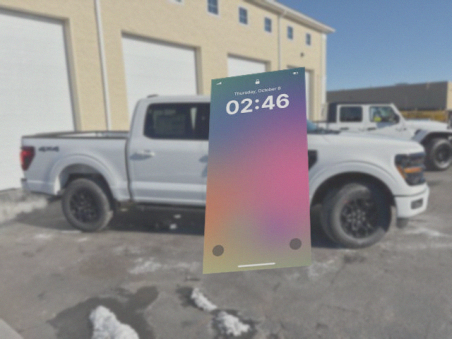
2:46
